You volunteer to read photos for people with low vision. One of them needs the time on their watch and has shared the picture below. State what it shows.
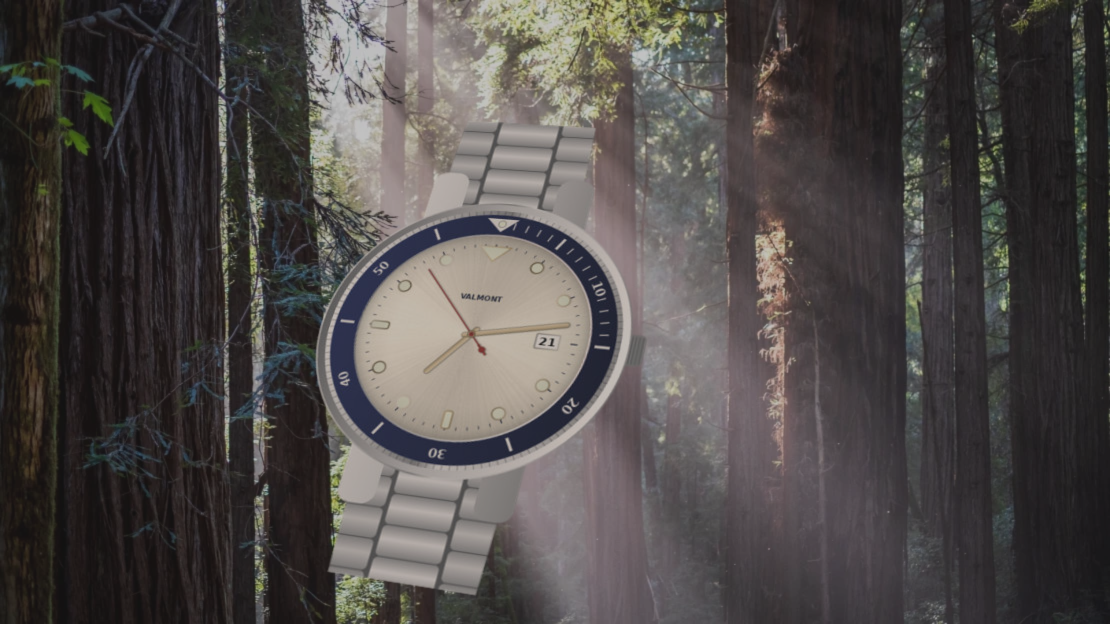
7:12:53
